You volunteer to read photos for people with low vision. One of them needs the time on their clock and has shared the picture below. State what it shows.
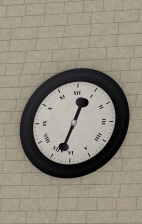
12:33
